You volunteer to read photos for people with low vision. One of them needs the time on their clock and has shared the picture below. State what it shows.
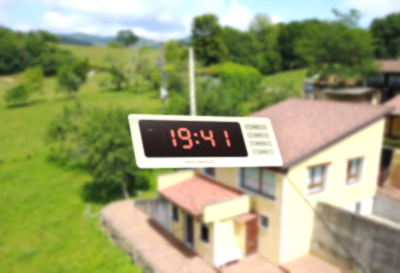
19:41
